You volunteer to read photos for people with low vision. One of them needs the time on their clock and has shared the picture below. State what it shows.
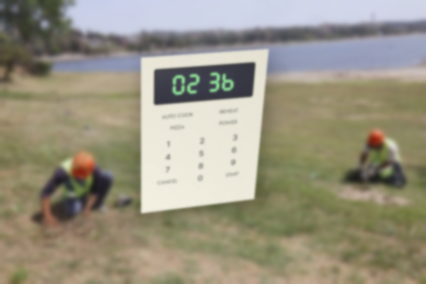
2:36
